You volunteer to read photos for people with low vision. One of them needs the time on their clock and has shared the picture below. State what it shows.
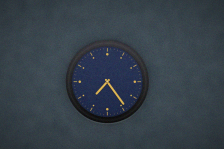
7:24
